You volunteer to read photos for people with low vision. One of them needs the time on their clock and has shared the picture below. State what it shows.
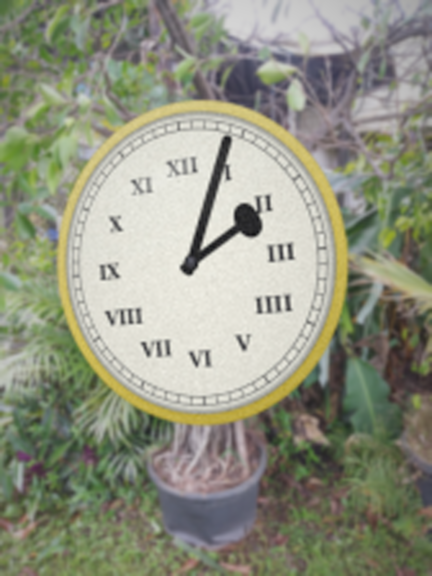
2:04
